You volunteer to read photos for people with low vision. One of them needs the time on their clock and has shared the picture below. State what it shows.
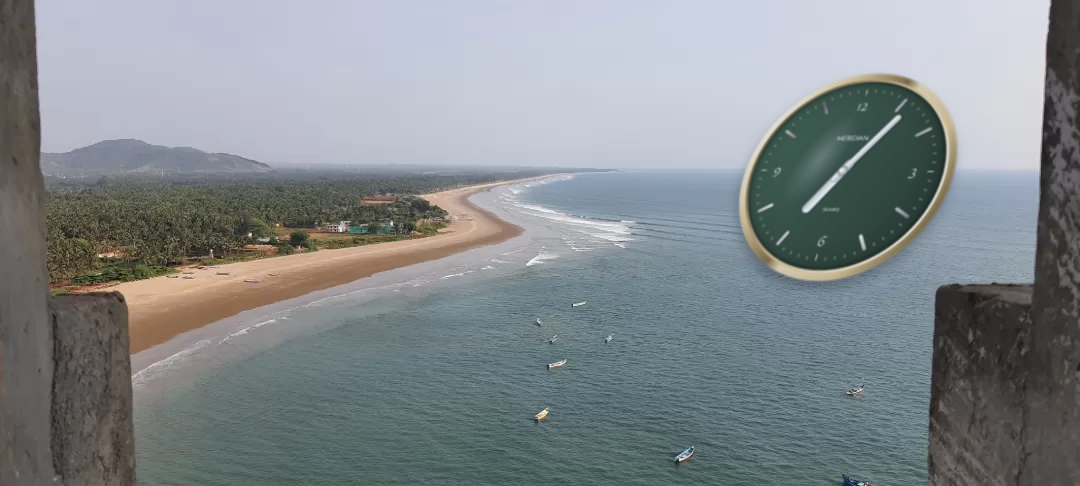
7:06
